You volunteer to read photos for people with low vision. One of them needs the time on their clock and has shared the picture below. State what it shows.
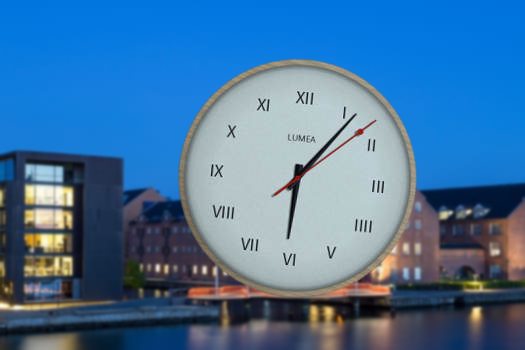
6:06:08
